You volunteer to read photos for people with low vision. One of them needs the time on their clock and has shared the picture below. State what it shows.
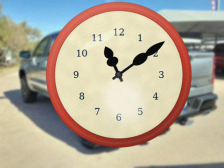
11:09
